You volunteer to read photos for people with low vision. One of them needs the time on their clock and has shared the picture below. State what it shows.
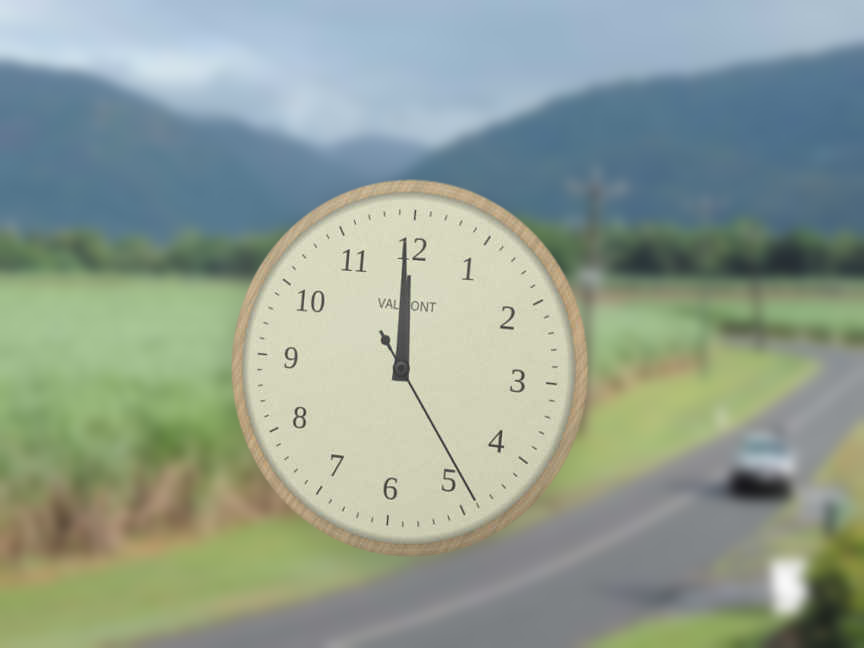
11:59:24
